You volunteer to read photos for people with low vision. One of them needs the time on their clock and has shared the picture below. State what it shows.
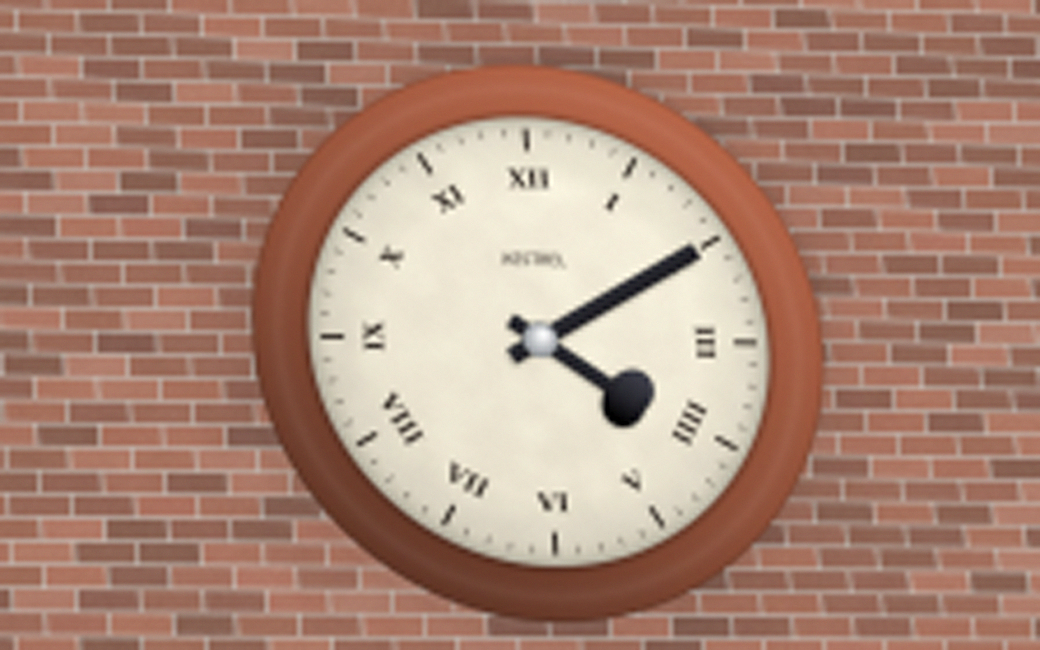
4:10
